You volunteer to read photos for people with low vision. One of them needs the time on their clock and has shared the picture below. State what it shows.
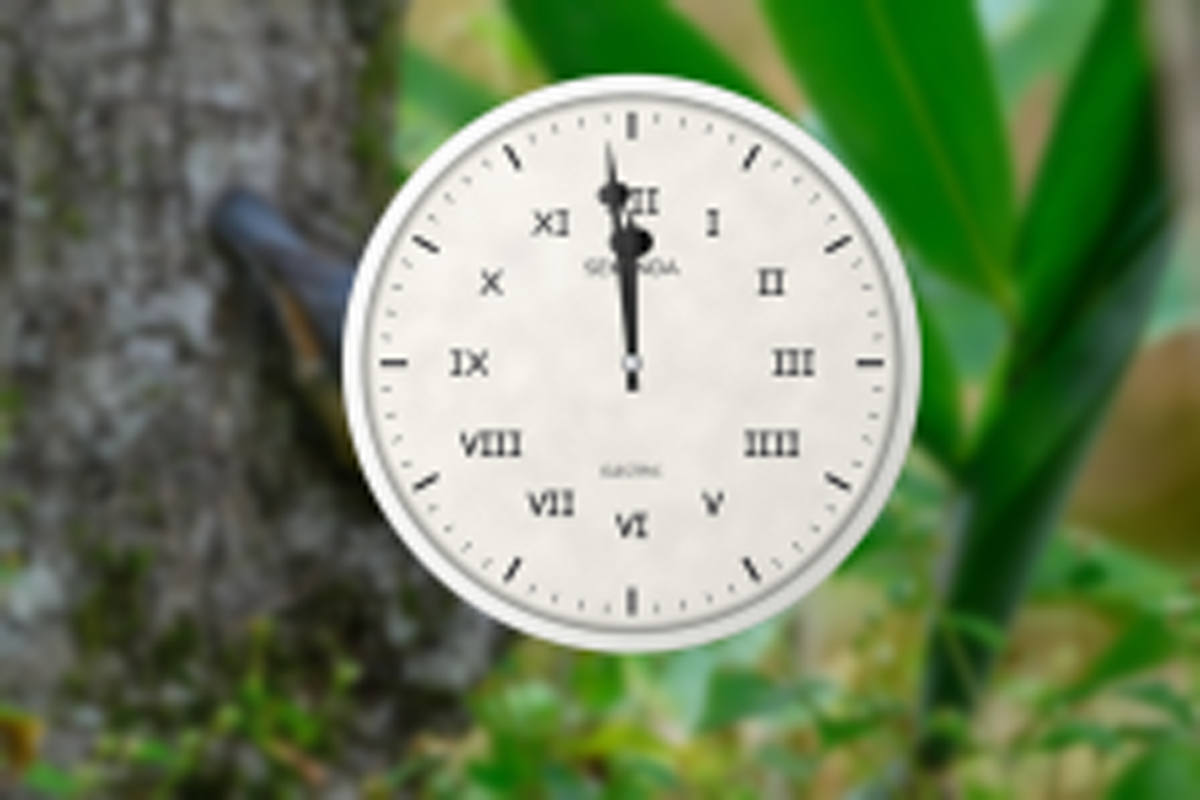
11:59
